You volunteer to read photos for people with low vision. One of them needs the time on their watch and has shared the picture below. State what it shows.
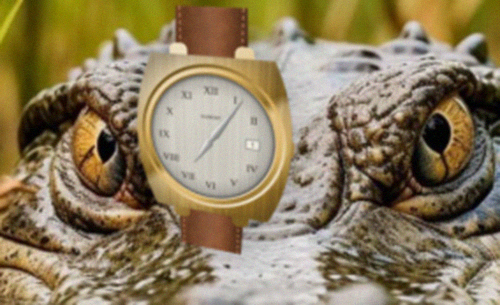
7:06
